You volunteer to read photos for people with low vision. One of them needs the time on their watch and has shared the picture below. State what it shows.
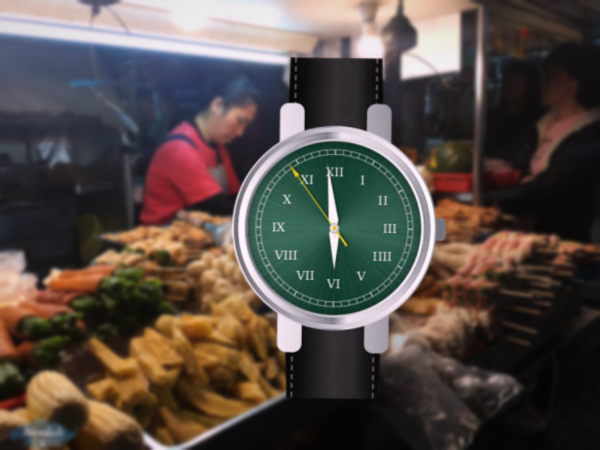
5:58:54
